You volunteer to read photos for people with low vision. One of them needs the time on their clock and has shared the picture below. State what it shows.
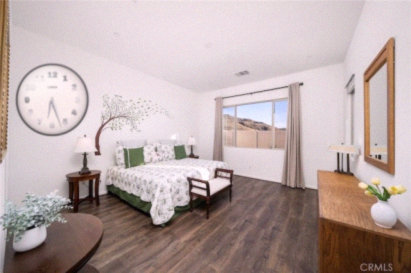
6:27
